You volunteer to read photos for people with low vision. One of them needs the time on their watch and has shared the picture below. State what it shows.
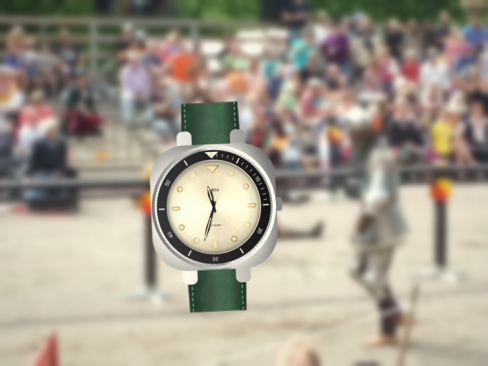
11:33
